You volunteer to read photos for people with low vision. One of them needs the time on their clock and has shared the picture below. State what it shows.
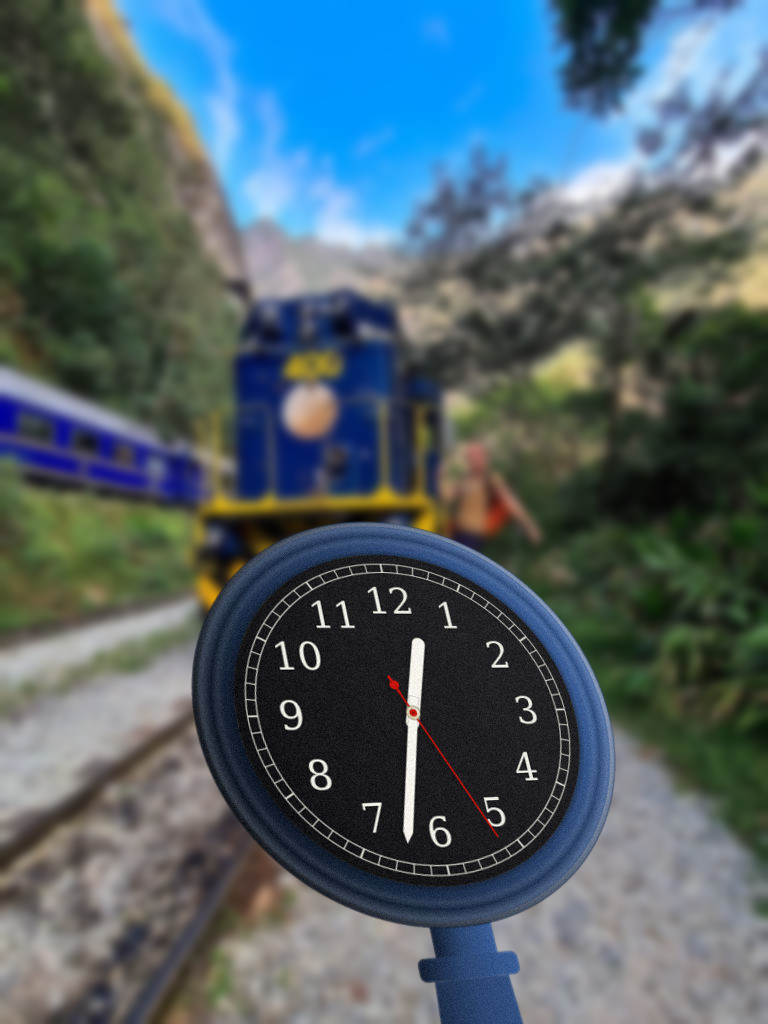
12:32:26
